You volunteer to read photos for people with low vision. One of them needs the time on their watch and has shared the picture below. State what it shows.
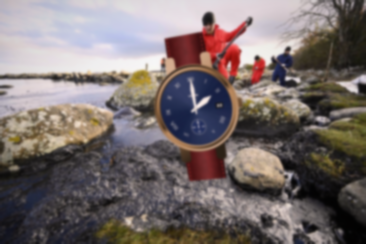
2:00
